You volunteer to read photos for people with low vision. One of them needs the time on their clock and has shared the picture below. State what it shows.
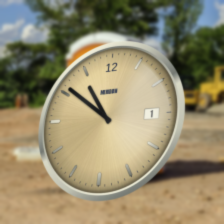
10:51
